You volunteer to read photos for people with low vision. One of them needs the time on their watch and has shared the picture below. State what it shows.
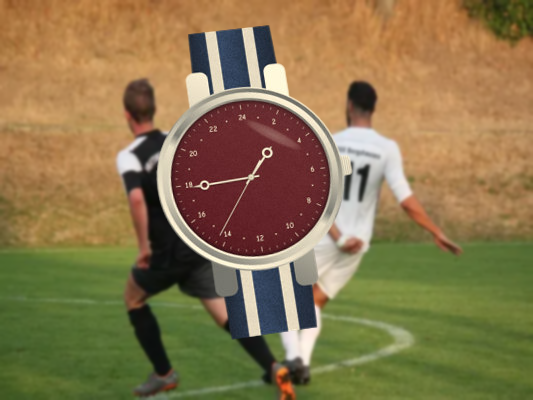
2:44:36
